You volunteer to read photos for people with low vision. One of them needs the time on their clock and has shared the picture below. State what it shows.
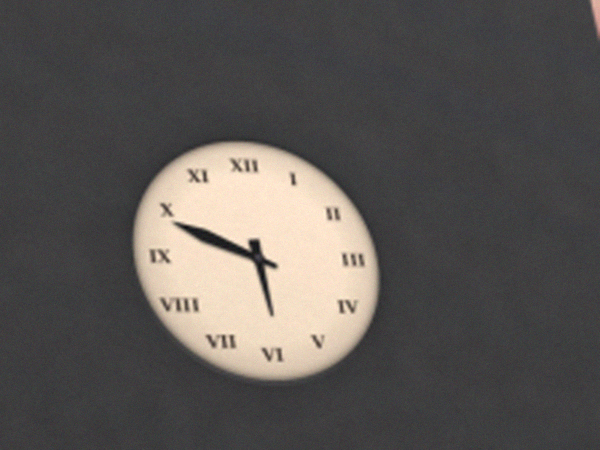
5:49
